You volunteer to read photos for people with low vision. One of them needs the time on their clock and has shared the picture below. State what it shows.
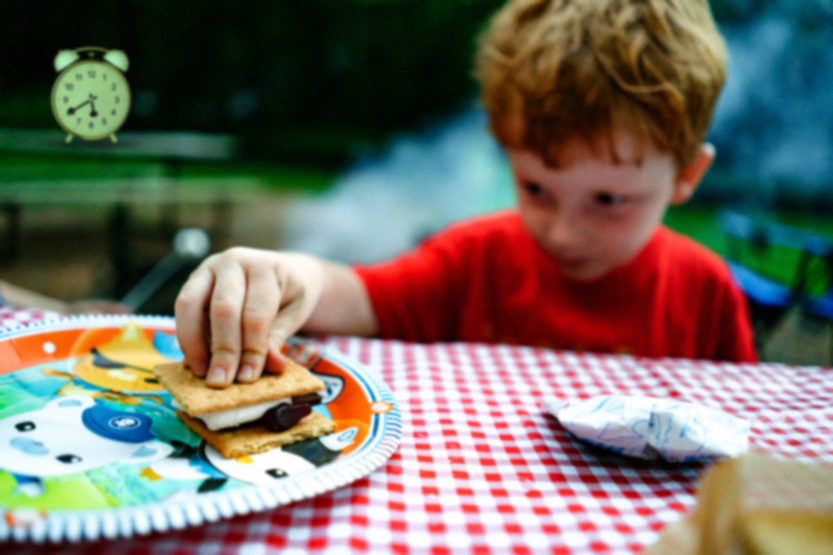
5:40
